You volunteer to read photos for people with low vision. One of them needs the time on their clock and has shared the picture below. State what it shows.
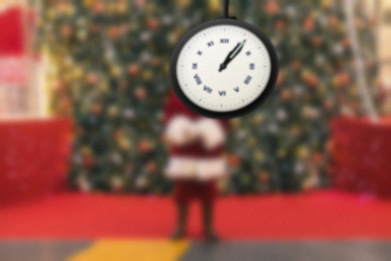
1:06
